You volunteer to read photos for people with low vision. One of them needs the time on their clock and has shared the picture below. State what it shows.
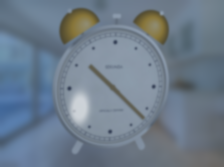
10:22
